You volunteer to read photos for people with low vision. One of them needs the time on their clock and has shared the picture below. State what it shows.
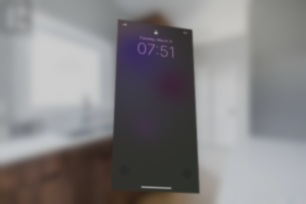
7:51
